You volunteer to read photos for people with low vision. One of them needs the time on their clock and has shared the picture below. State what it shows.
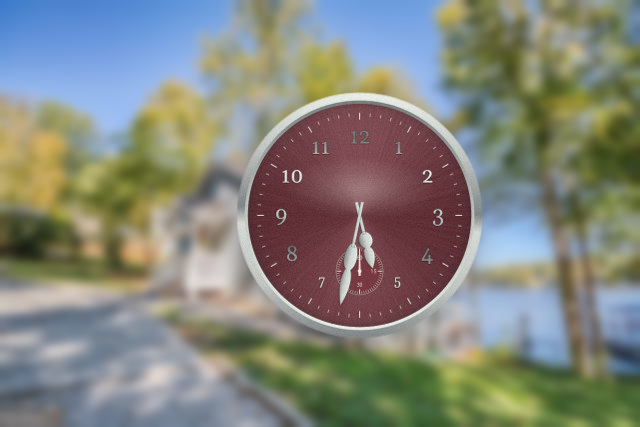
5:32
